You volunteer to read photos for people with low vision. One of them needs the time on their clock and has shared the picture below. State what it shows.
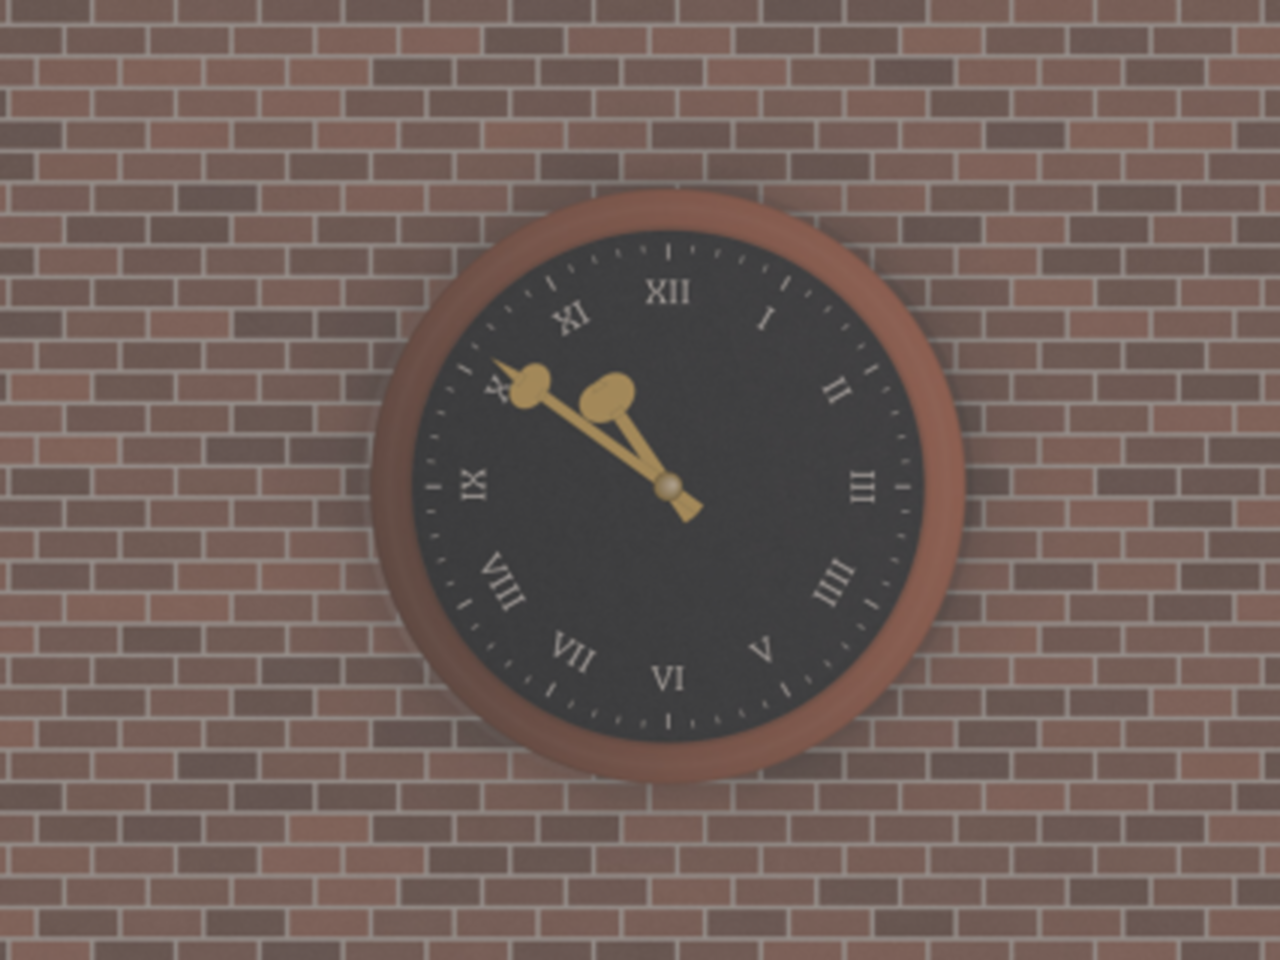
10:51
